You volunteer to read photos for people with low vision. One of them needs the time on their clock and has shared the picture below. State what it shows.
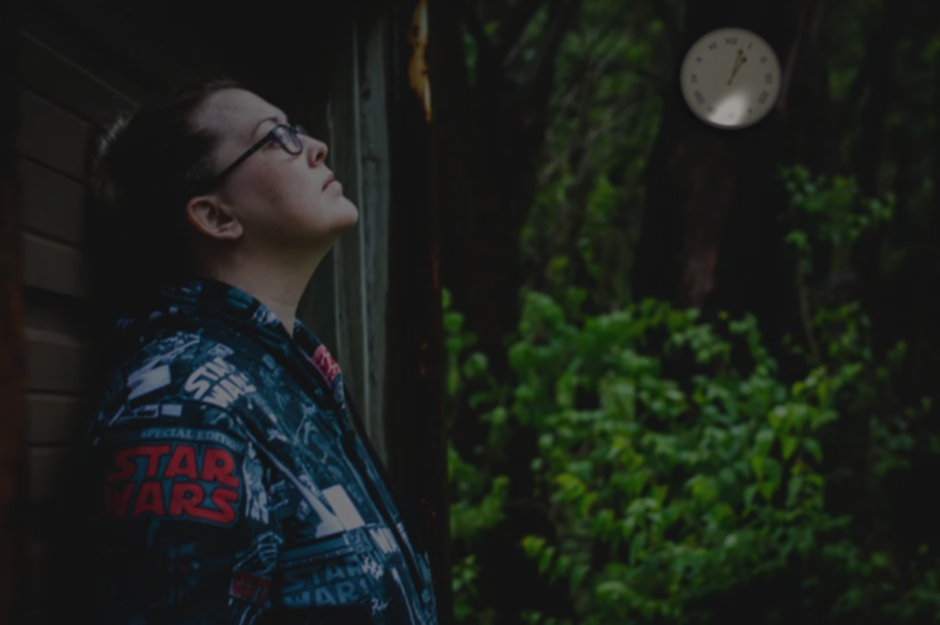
1:03
